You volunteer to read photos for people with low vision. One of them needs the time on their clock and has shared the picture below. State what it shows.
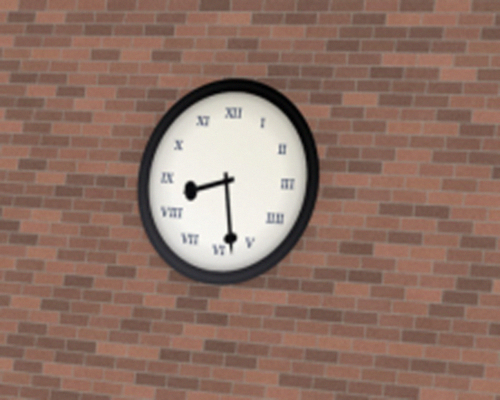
8:28
